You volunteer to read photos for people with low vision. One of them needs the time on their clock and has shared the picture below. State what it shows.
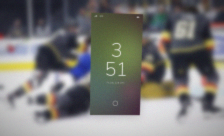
3:51
